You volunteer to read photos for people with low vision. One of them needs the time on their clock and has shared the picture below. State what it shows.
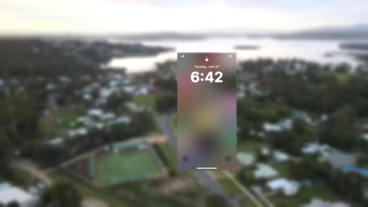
6:42
